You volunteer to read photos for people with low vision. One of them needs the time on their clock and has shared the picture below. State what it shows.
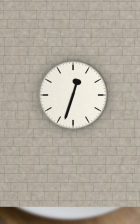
12:33
